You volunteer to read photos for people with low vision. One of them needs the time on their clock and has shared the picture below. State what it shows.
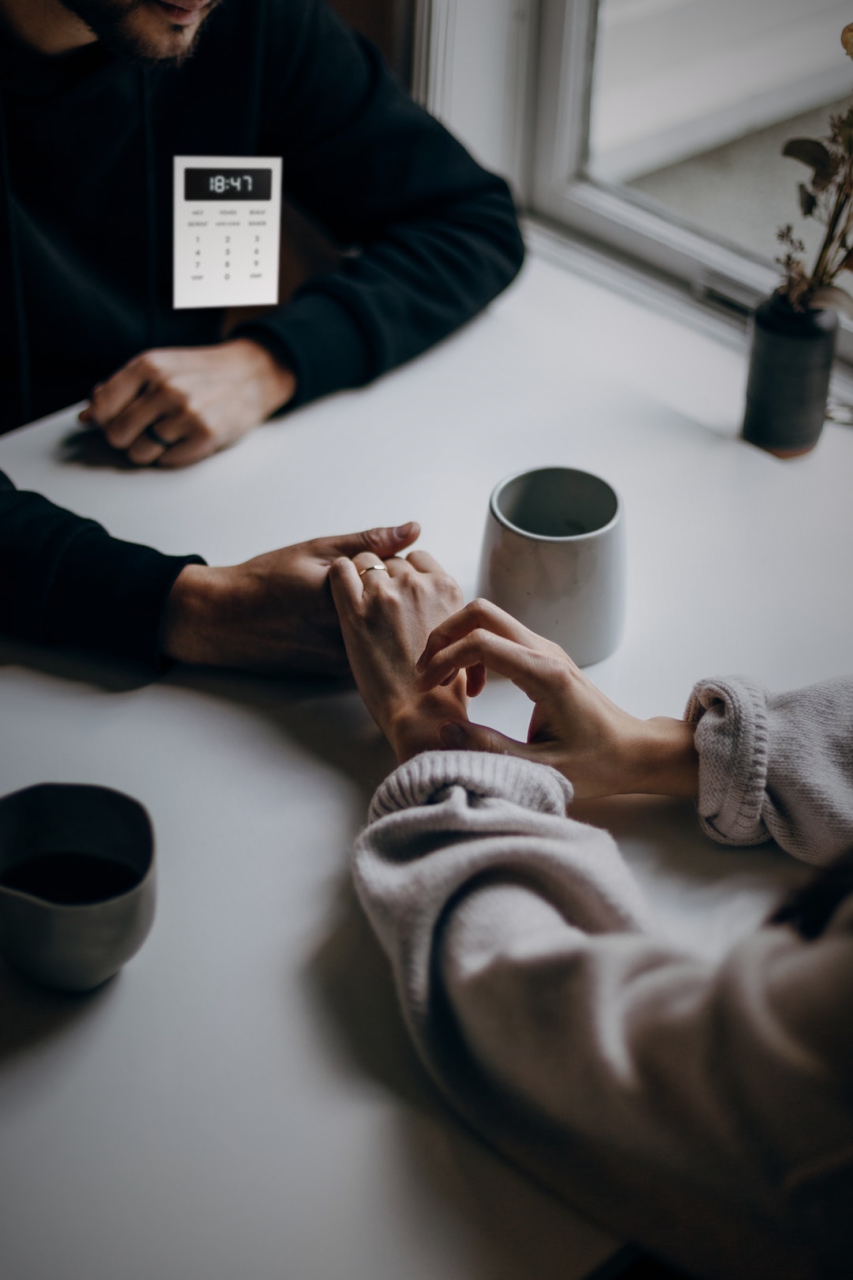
18:47
